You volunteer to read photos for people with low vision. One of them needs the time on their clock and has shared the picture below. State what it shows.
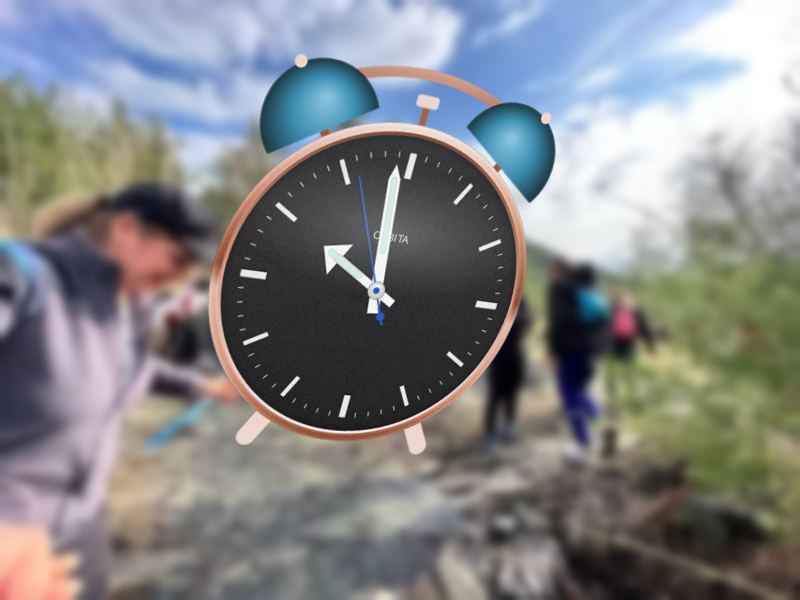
9:58:56
